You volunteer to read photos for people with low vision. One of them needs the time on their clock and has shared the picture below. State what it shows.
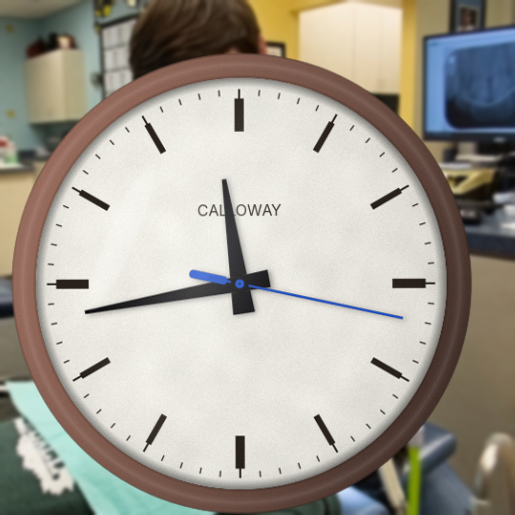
11:43:17
